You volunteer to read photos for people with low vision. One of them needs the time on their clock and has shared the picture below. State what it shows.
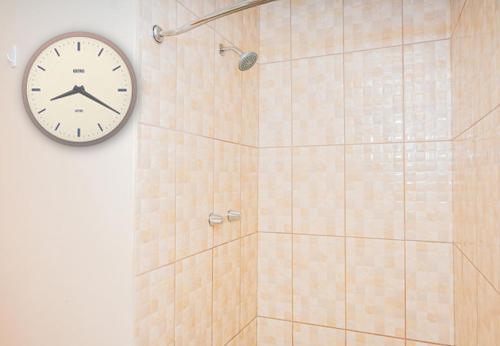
8:20
